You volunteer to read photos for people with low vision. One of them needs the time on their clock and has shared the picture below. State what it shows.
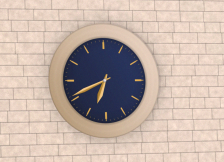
6:41
